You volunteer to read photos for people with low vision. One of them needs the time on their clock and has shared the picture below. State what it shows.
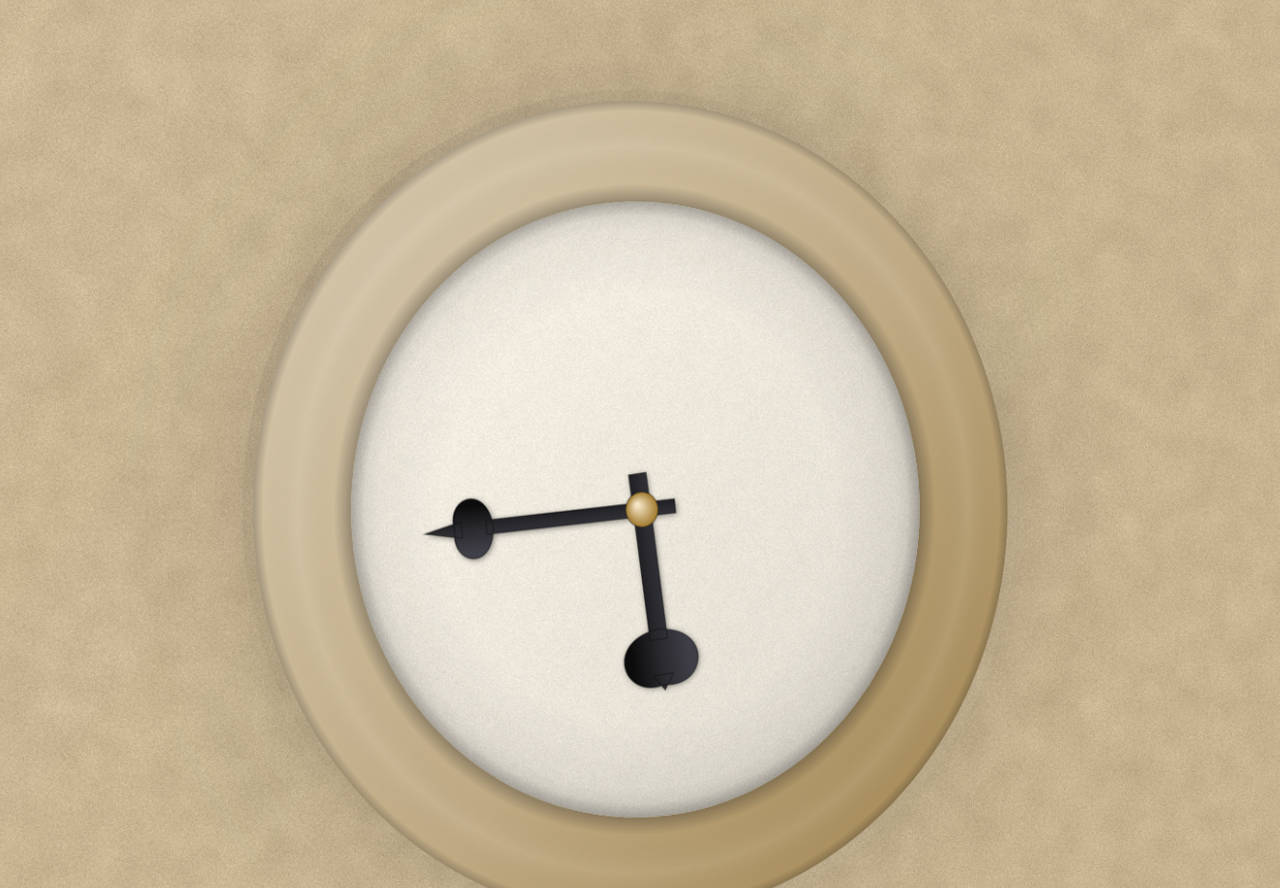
5:44
